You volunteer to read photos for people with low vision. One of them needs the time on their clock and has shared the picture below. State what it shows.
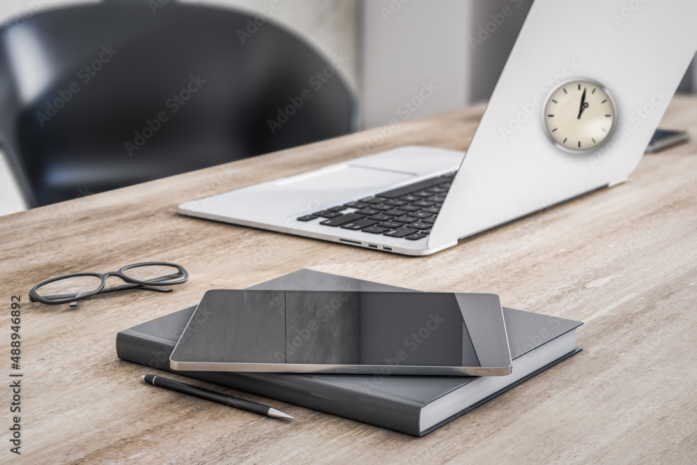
1:02
